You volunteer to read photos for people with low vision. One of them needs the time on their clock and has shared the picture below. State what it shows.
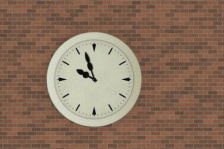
9:57
